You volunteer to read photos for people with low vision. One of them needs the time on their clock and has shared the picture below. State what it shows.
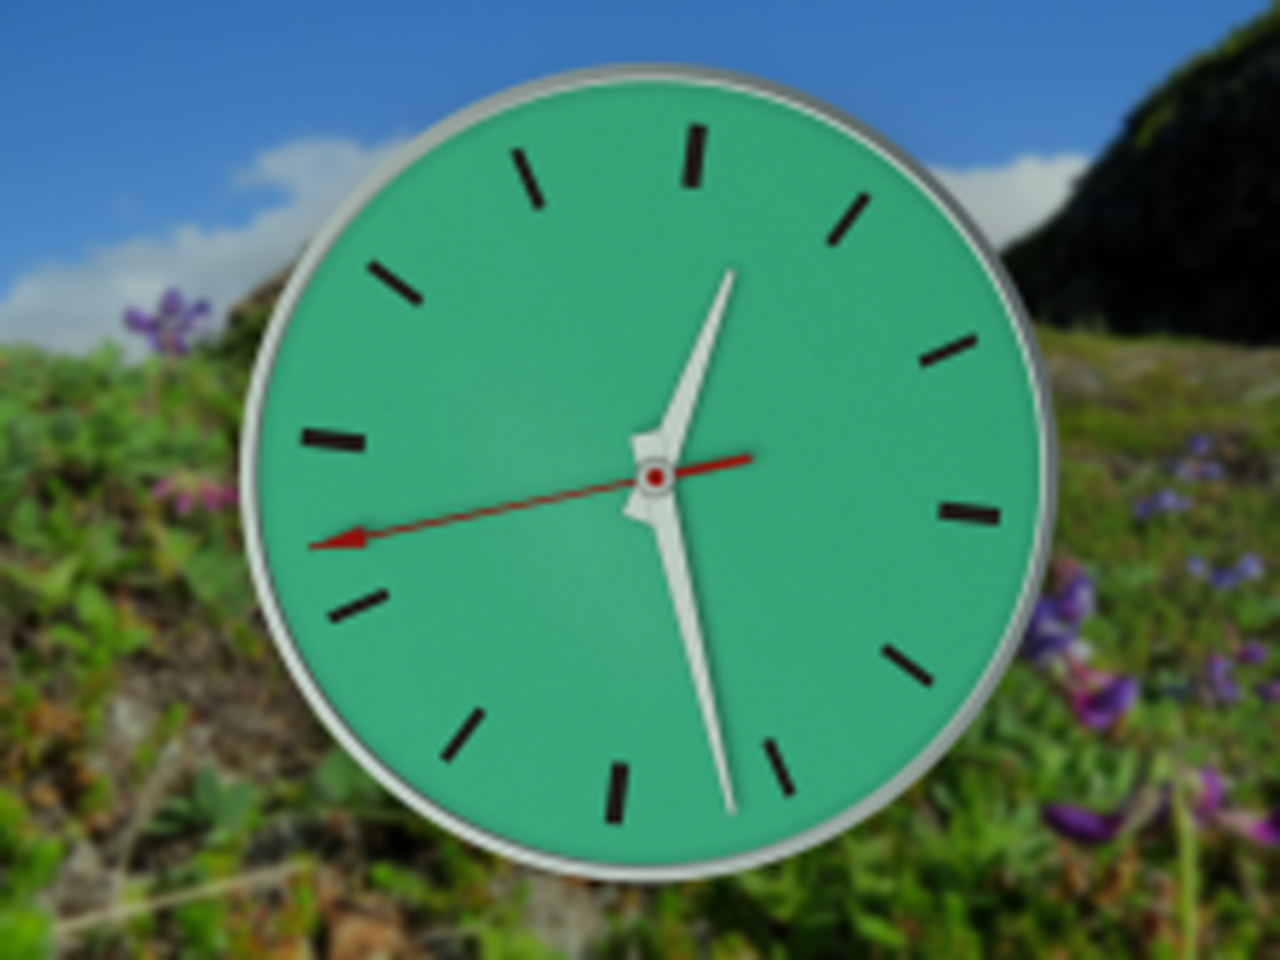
12:26:42
